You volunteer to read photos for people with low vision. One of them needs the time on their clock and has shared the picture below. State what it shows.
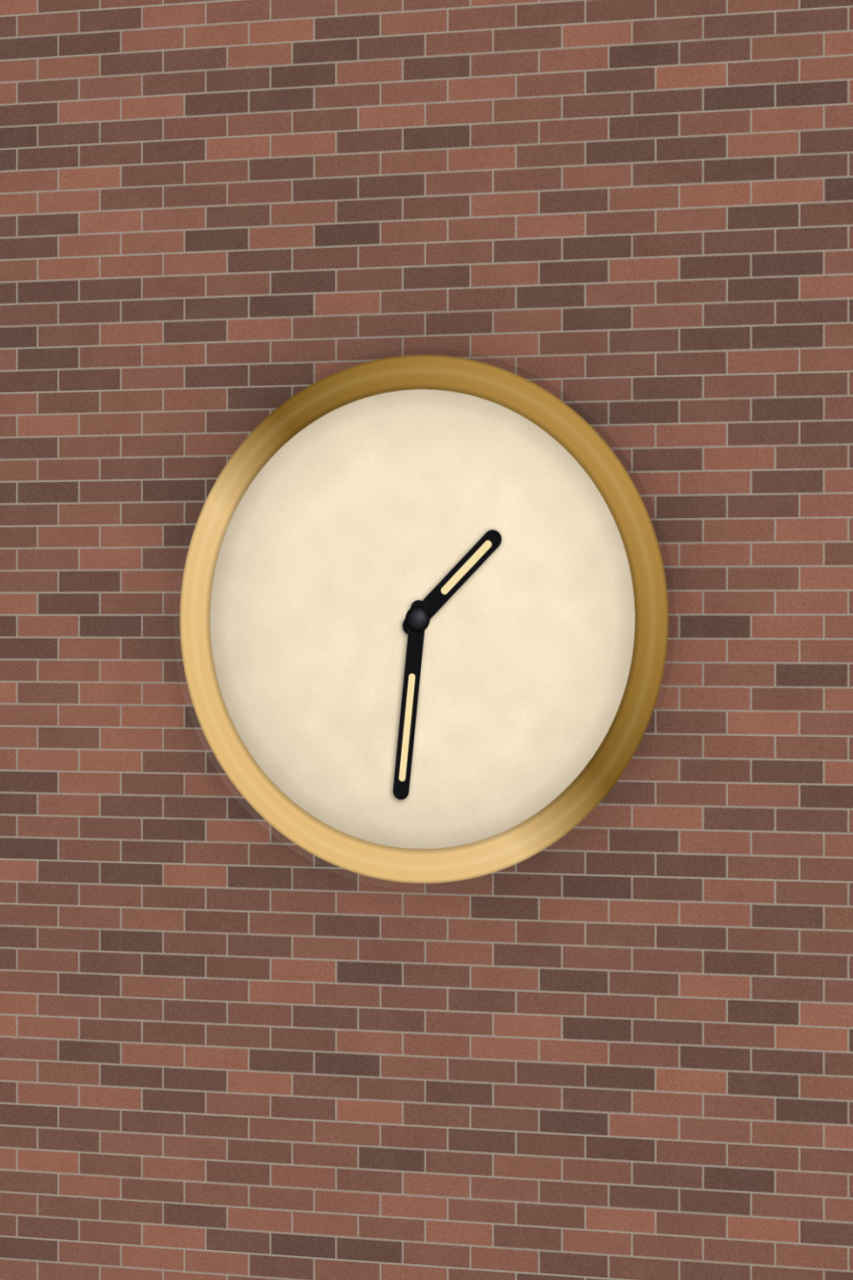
1:31
